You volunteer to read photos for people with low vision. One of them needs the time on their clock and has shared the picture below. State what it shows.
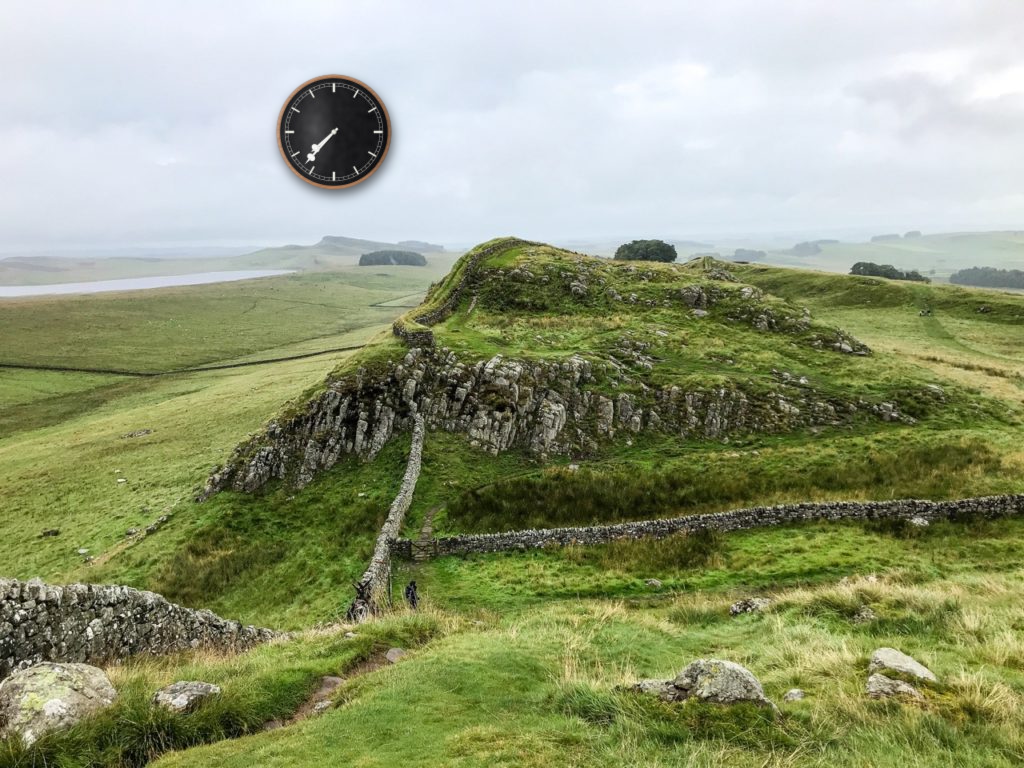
7:37
